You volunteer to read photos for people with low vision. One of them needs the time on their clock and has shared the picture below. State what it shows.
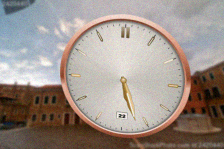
5:27
